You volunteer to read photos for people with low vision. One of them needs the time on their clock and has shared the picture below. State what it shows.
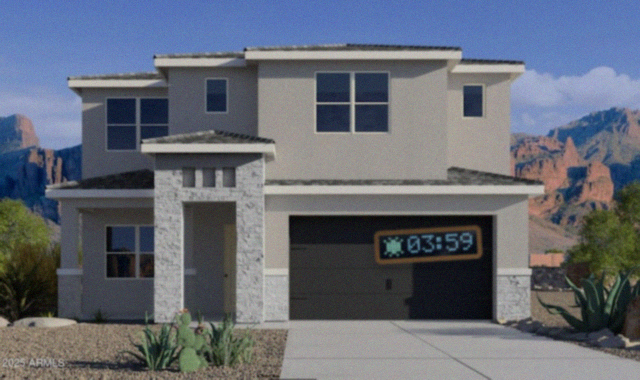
3:59
